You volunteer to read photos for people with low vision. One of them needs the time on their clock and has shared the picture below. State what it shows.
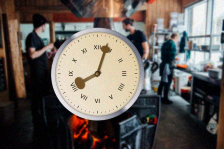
8:03
